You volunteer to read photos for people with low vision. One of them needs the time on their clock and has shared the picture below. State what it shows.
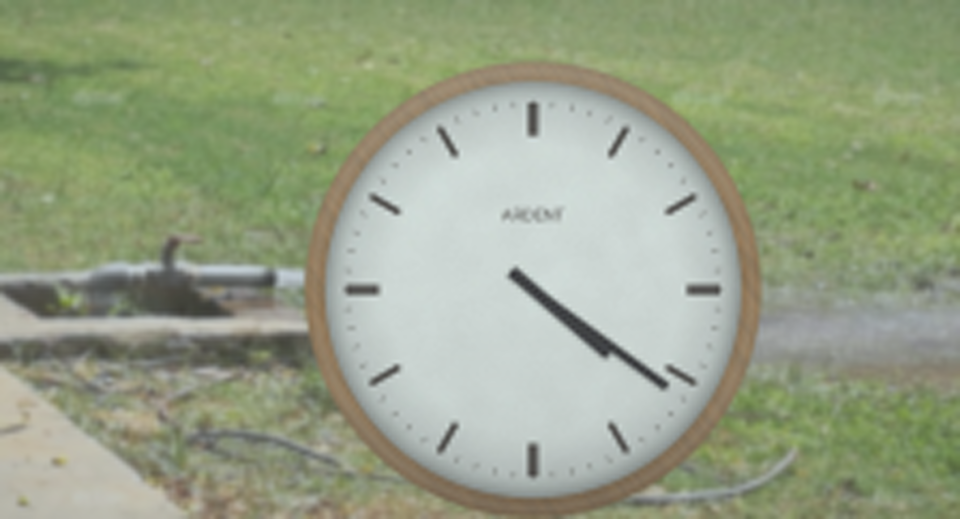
4:21
